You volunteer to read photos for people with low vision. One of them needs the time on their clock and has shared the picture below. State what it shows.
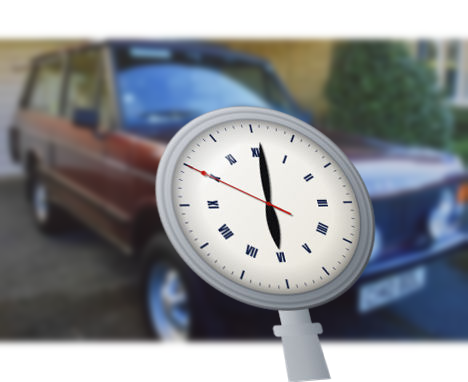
6:00:50
